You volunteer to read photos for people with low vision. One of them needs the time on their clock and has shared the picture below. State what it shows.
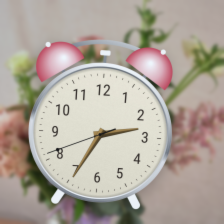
2:34:41
